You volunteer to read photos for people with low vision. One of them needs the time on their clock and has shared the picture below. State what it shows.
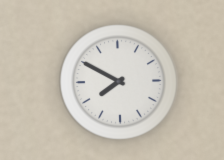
7:50
